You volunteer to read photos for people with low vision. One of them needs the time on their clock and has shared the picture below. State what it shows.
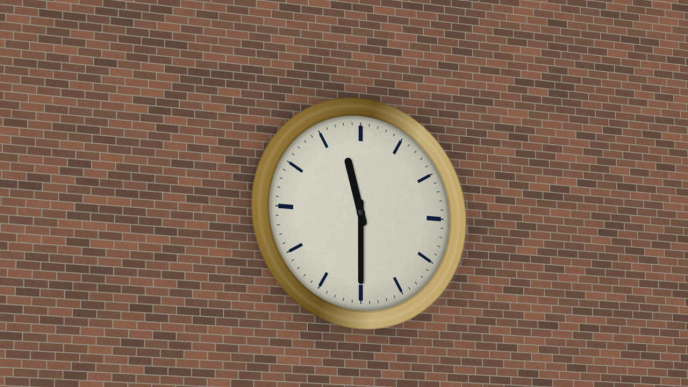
11:30
